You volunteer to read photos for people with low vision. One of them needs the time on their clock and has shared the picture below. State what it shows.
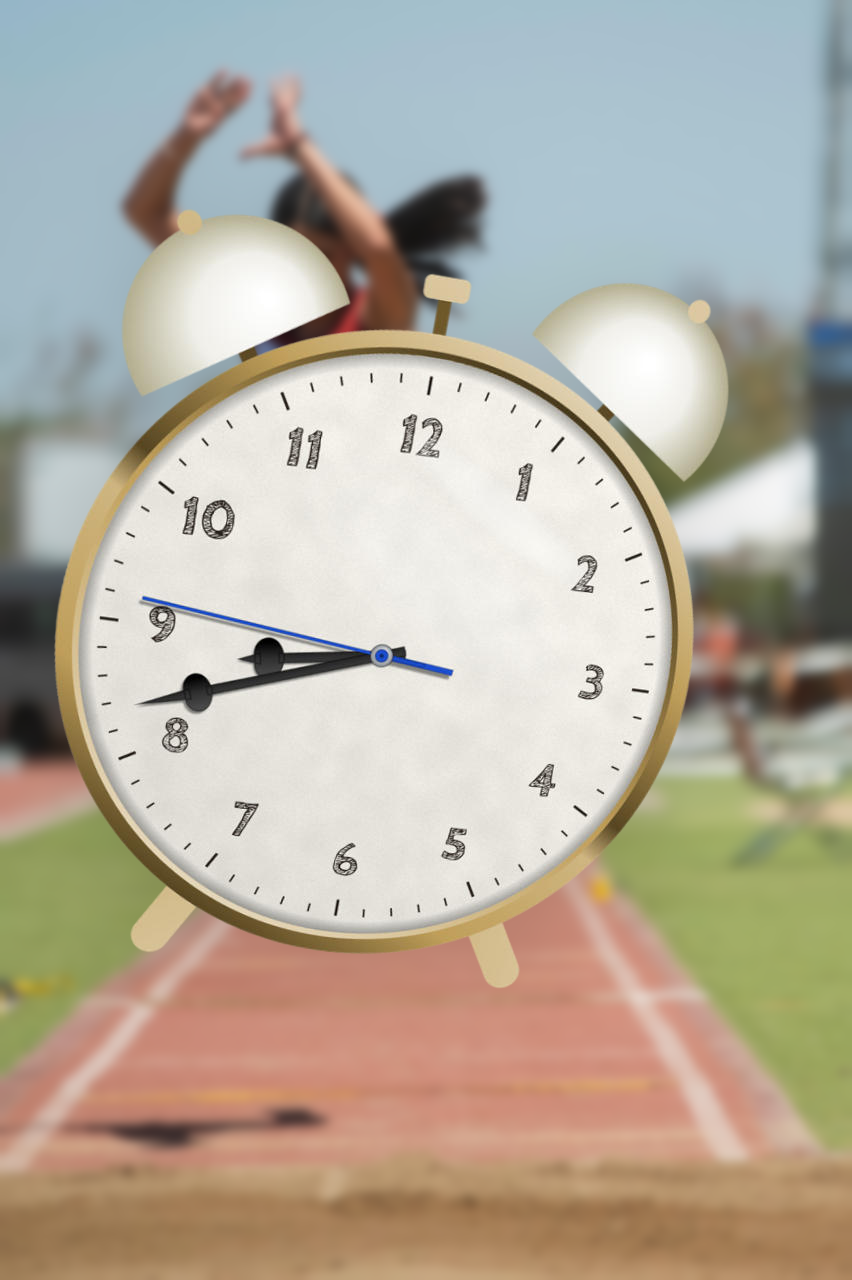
8:41:46
